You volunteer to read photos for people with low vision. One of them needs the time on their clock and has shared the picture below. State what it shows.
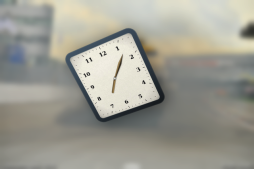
7:07
